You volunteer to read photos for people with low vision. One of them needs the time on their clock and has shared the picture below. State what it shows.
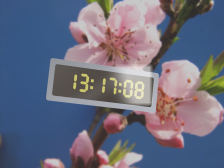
13:17:08
